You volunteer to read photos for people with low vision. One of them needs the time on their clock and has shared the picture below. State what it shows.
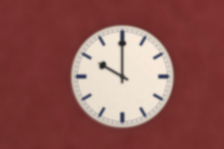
10:00
